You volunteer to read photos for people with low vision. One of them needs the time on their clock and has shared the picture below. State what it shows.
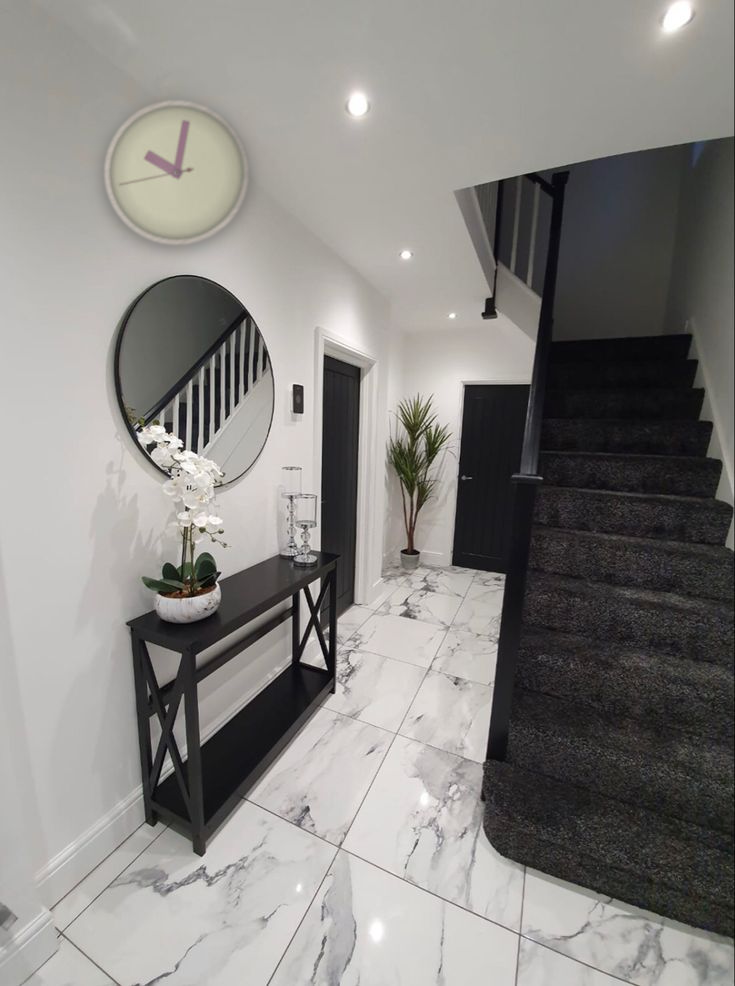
10:01:43
